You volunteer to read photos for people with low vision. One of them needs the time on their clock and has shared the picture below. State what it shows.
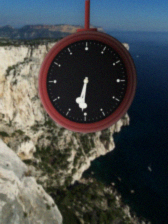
6:31
